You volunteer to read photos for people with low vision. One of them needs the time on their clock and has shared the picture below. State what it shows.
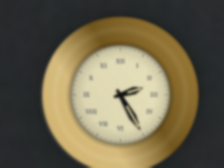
2:25
